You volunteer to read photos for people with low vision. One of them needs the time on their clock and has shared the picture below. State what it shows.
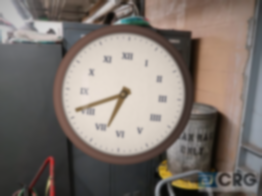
6:41
